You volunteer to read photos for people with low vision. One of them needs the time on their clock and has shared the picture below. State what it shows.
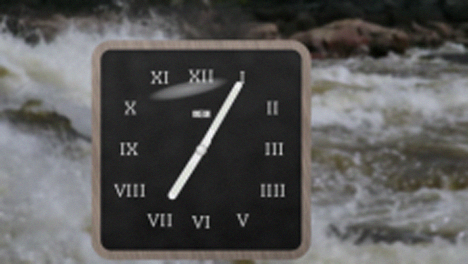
7:05
